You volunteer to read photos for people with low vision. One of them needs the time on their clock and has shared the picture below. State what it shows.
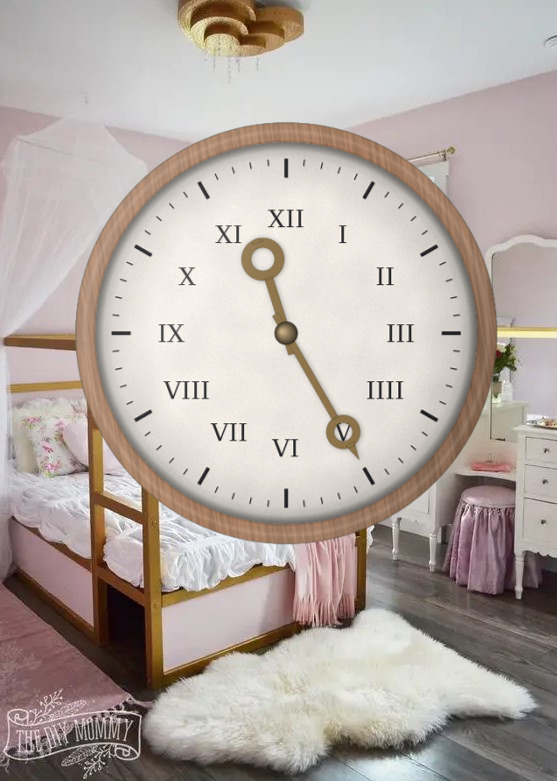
11:25
